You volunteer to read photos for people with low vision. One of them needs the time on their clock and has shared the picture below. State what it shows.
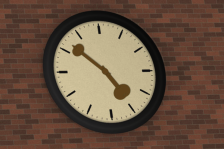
4:52
